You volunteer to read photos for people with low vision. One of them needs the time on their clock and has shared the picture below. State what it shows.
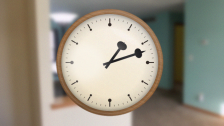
1:12
